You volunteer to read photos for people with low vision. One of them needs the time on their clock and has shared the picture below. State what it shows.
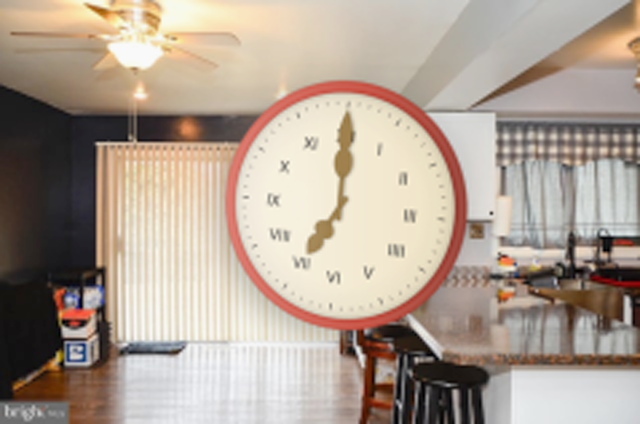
7:00
